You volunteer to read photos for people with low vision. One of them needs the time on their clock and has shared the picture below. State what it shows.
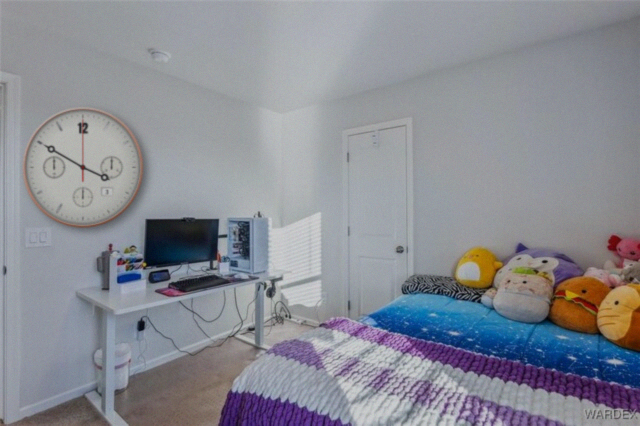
3:50
